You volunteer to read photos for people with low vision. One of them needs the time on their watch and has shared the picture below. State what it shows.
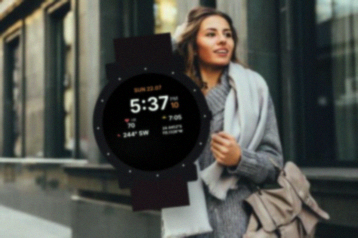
5:37
